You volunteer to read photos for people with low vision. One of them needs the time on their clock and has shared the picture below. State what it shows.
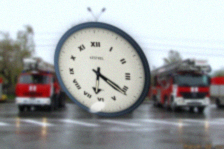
6:21
